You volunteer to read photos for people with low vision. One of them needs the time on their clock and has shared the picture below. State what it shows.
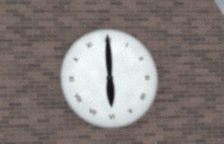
6:00
